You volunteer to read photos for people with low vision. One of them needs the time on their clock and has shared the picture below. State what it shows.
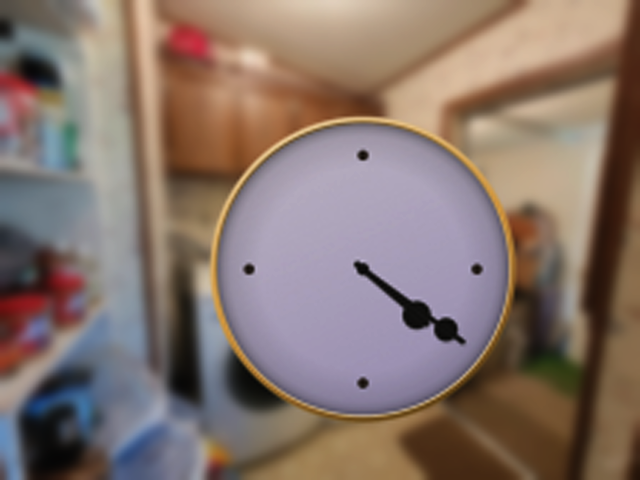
4:21
